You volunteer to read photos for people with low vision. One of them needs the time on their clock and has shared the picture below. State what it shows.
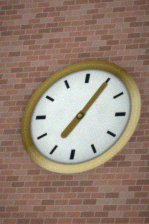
7:05
